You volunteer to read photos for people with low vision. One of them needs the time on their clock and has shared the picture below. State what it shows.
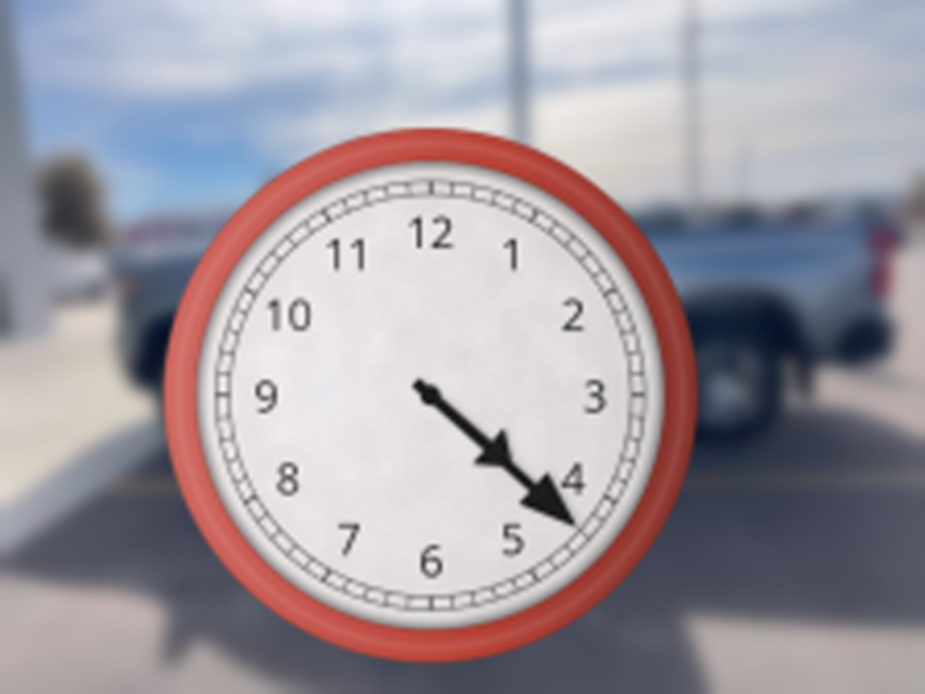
4:22
